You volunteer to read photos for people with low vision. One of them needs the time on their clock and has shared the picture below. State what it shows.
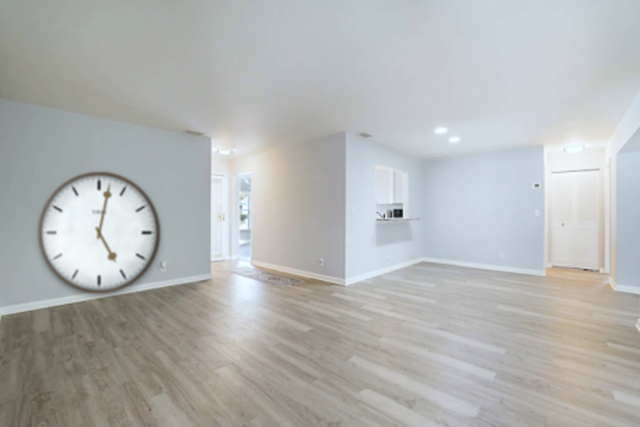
5:02
